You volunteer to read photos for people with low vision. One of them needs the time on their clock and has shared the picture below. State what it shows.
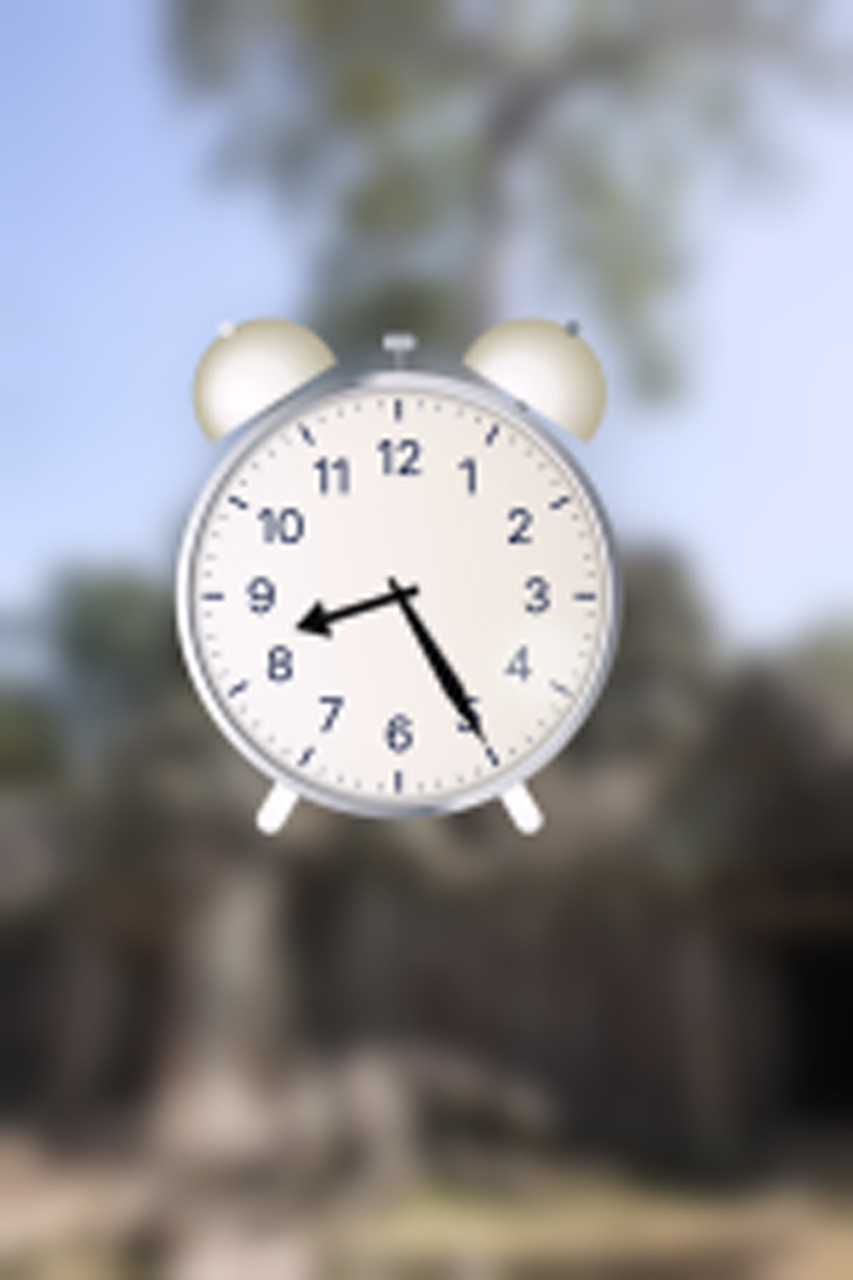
8:25
